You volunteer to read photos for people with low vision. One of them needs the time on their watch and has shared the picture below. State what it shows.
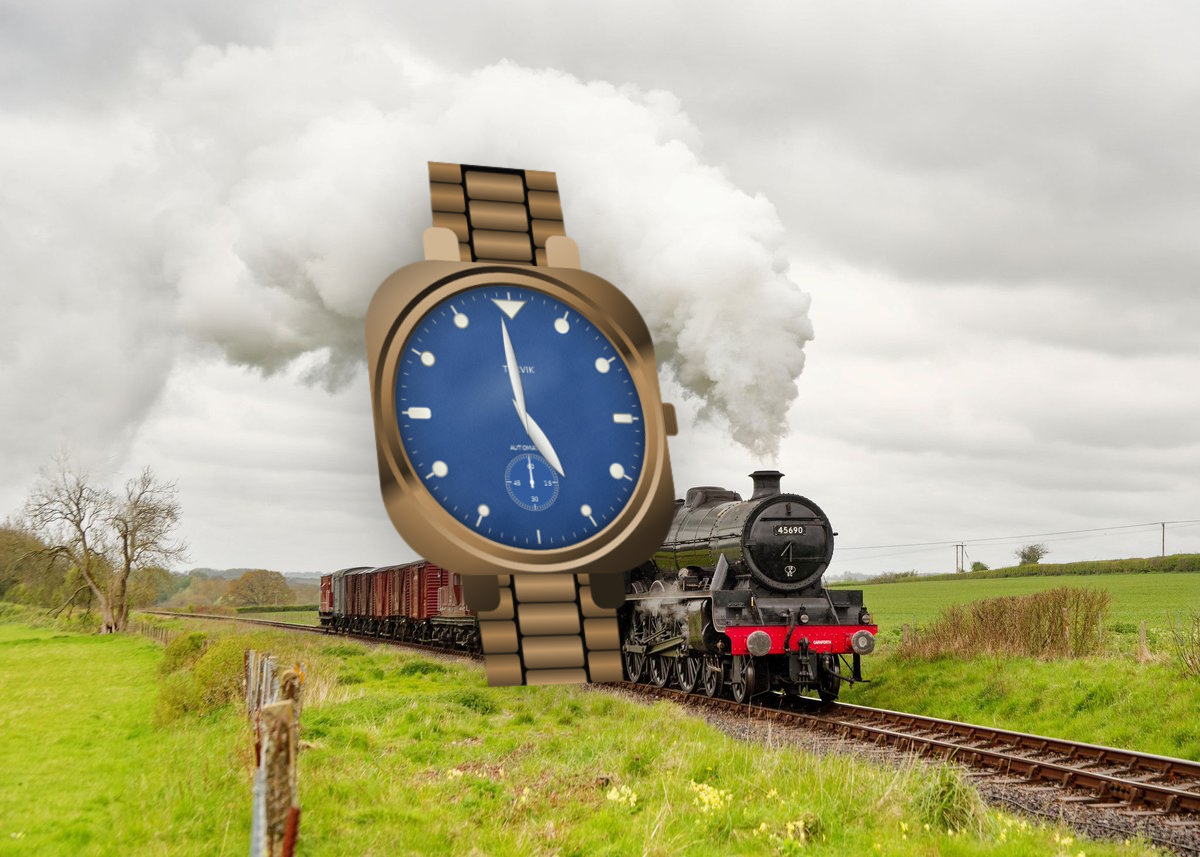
4:59
